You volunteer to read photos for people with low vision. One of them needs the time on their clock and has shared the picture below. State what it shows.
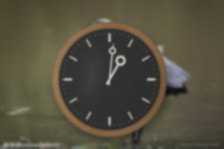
1:01
